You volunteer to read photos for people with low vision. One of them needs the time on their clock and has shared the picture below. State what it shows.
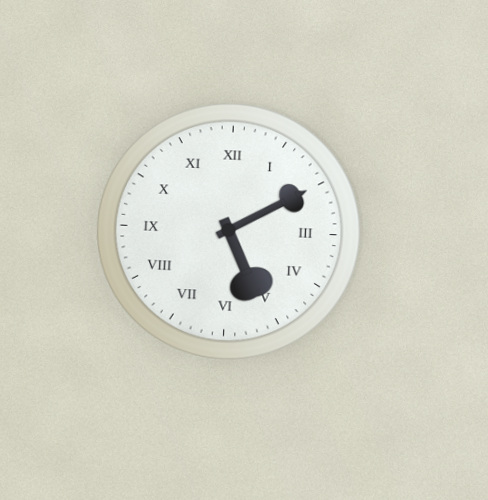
5:10
